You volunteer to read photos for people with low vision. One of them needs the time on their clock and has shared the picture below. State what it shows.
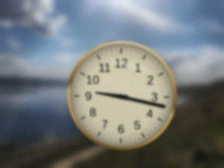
9:17
